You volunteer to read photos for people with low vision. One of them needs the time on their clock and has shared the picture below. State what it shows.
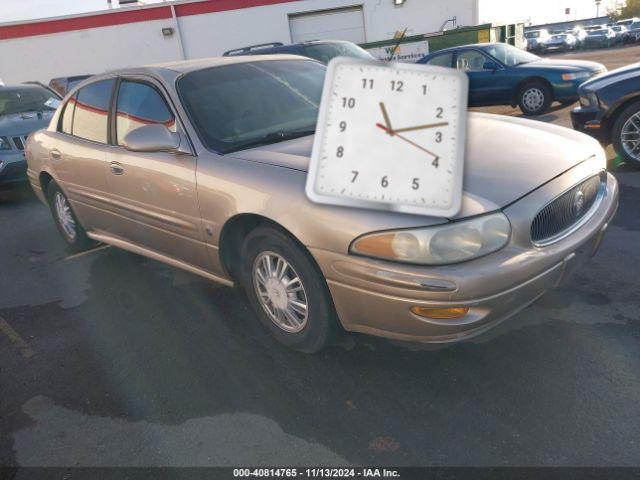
11:12:19
